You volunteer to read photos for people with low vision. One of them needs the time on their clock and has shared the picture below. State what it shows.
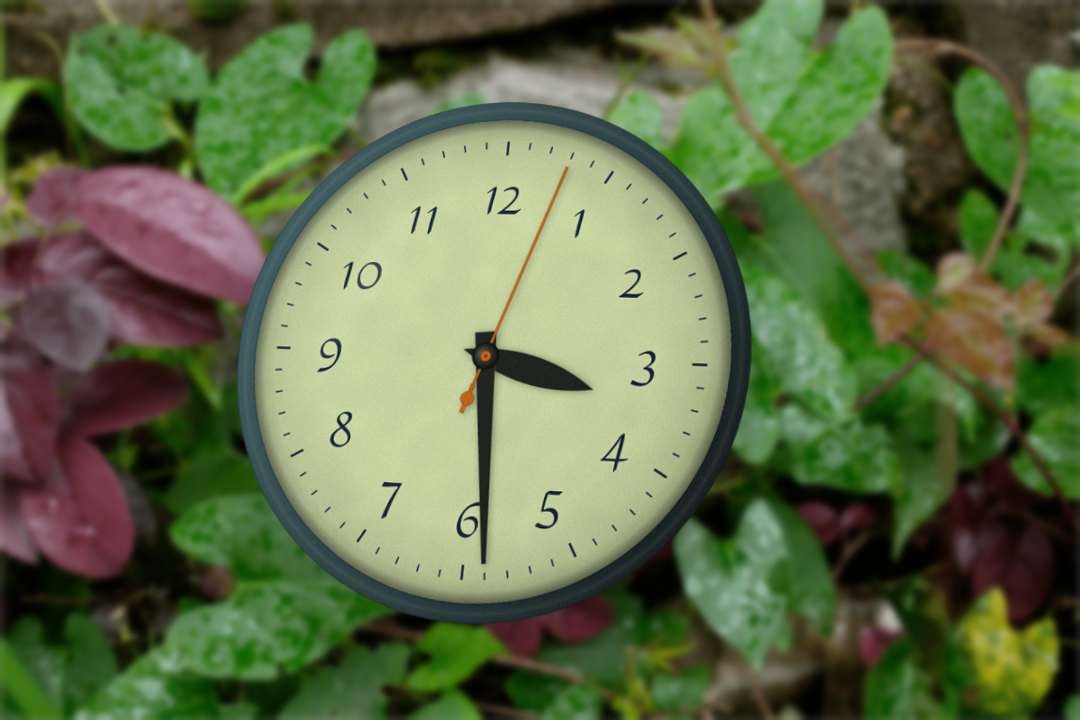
3:29:03
